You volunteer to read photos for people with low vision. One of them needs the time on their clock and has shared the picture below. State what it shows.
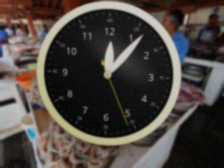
12:06:26
